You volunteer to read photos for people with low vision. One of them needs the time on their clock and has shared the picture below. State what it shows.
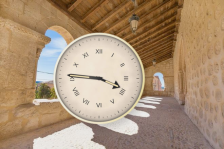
3:46
